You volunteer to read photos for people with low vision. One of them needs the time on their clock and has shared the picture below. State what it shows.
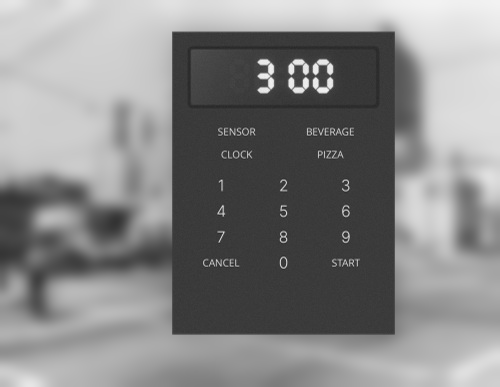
3:00
